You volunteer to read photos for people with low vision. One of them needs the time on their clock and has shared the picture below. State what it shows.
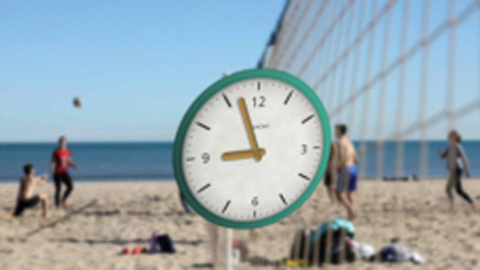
8:57
